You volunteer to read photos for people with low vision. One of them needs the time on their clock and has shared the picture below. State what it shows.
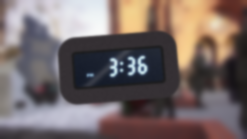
3:36
